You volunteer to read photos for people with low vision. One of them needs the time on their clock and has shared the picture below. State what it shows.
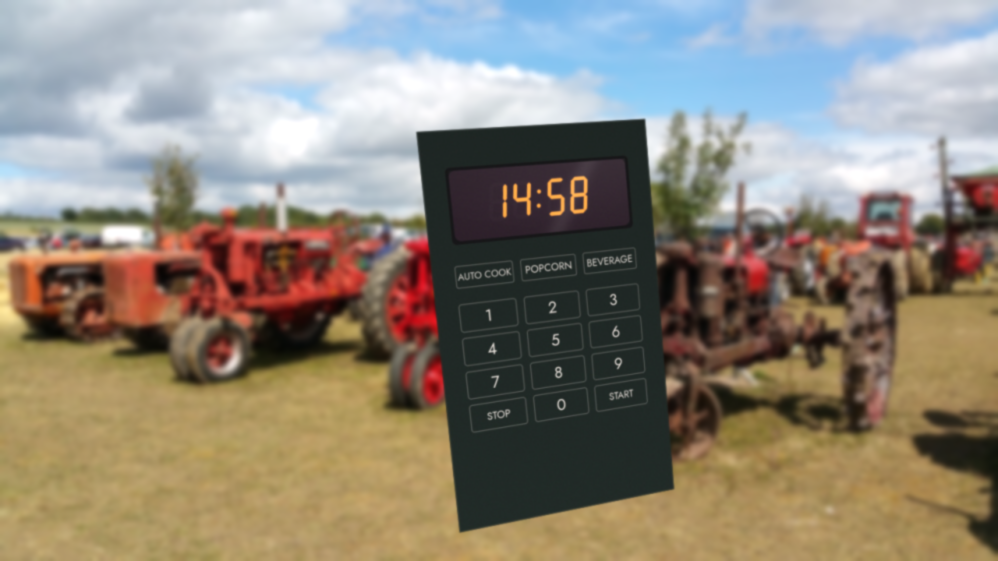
14:58
